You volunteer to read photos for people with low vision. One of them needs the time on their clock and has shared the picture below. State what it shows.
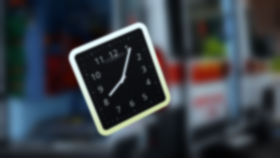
8:06
